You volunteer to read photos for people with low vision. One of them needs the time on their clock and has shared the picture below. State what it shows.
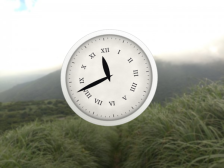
11:42
